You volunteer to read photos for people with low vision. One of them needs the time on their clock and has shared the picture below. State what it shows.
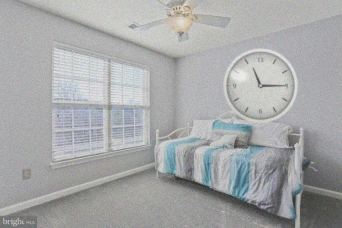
11:15
